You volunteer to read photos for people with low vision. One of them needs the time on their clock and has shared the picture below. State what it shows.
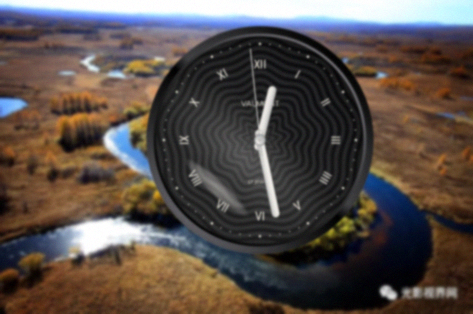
12:27:59
